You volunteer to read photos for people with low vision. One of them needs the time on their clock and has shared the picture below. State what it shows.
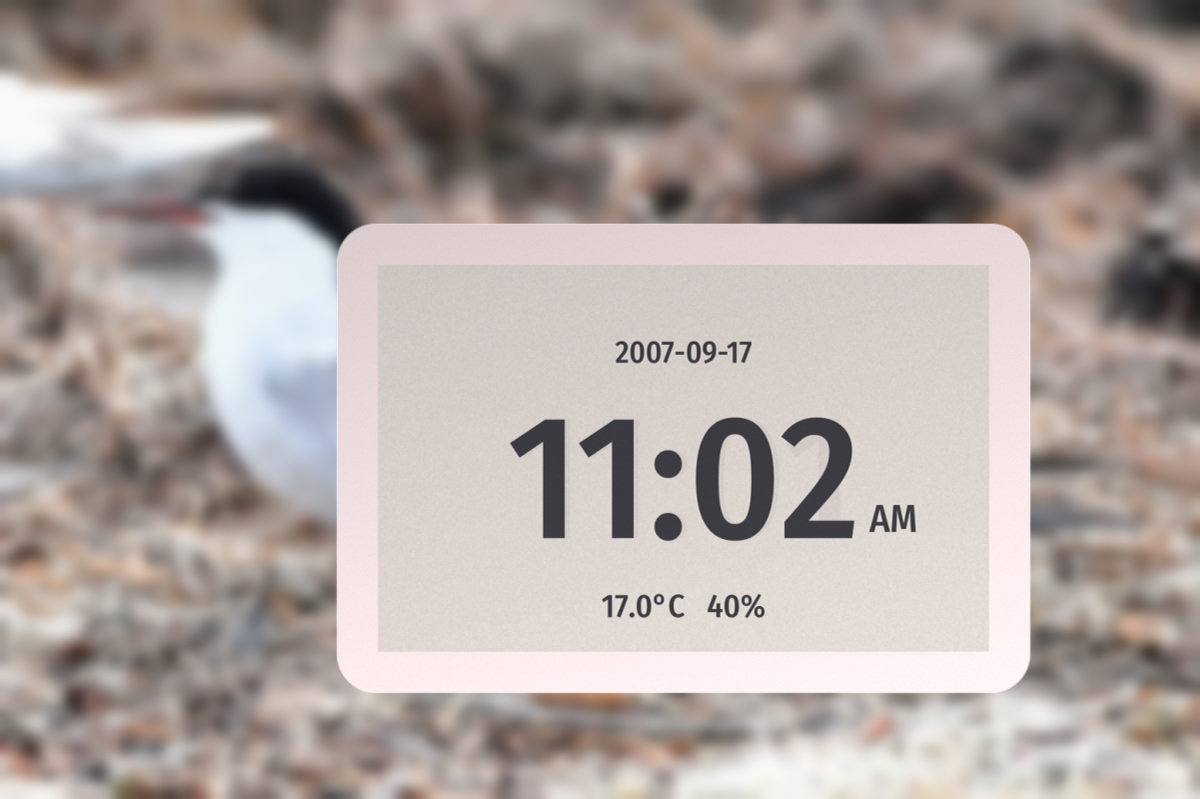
11:02
